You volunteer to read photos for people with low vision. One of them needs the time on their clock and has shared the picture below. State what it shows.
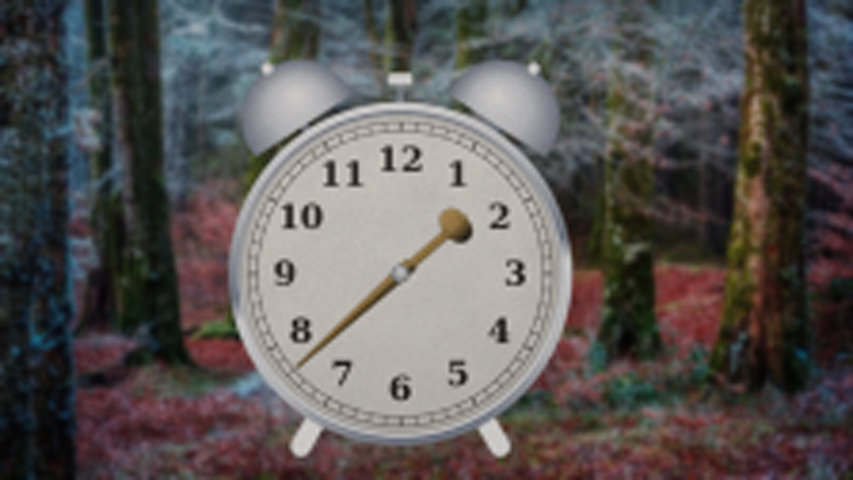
1:38
